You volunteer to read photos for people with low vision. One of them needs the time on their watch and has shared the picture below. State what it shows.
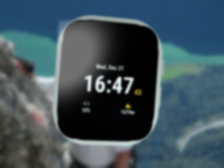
16:47
